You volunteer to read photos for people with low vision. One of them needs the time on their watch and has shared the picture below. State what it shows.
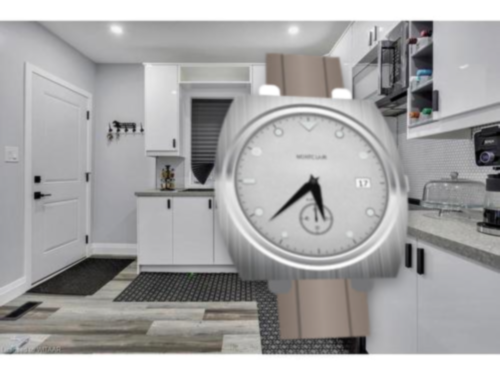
5:38
